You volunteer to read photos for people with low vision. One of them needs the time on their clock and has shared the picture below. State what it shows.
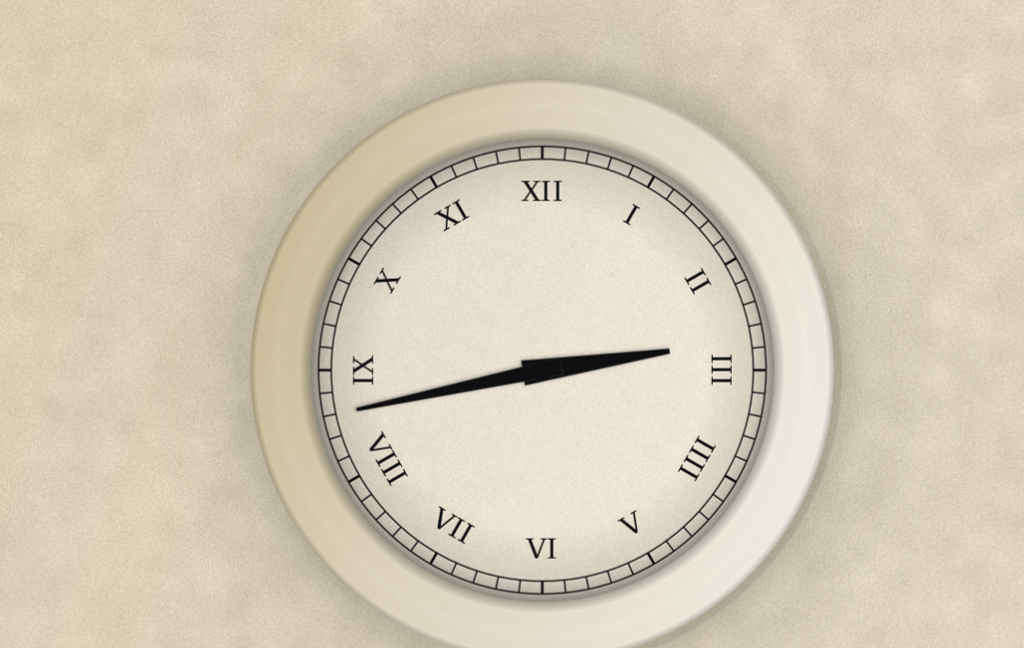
2:43
